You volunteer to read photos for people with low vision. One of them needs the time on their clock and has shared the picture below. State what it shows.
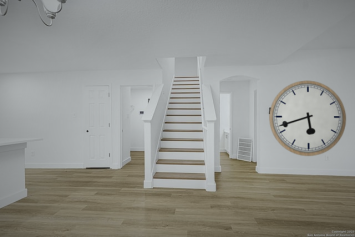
5:42
